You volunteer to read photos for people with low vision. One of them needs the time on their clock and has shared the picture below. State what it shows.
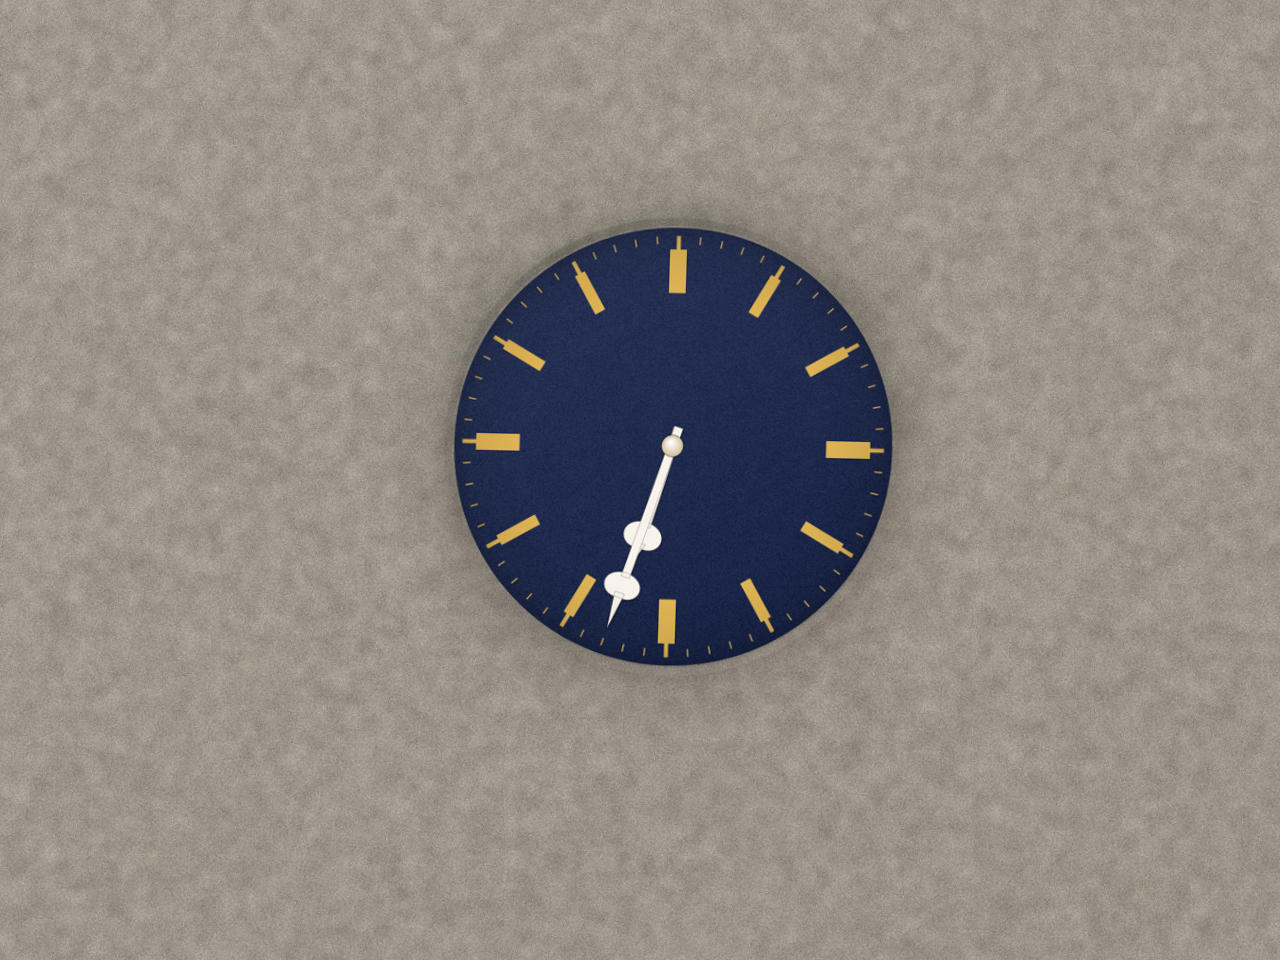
6:33
